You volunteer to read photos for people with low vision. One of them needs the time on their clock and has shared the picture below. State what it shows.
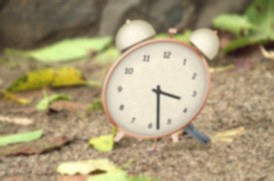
3:28
